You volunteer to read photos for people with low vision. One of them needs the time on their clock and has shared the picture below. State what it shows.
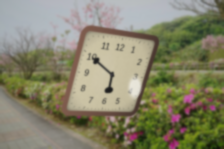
5:50
